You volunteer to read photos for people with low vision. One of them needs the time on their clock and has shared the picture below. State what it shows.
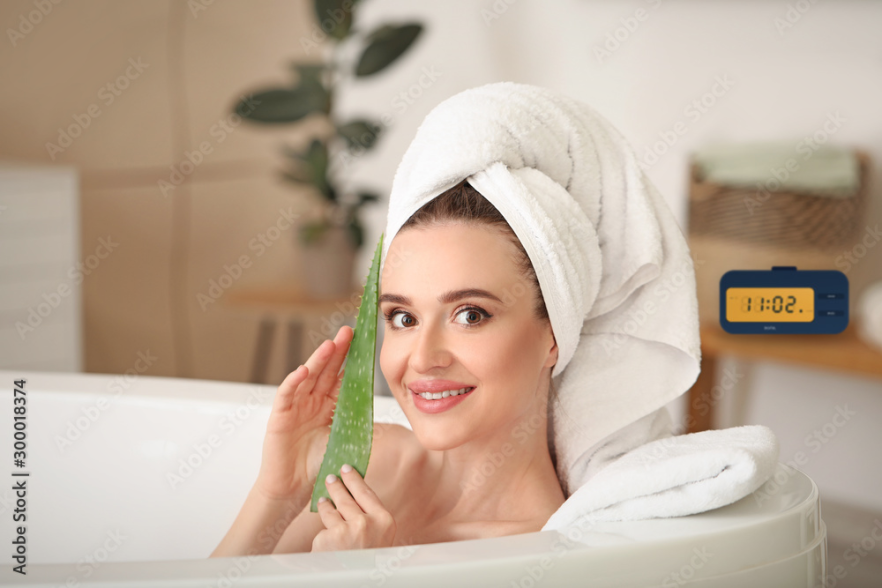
11:02
